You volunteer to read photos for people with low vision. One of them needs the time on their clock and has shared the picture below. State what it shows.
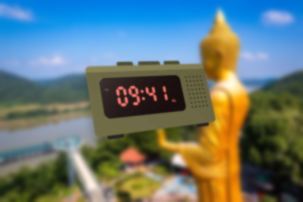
9:41
